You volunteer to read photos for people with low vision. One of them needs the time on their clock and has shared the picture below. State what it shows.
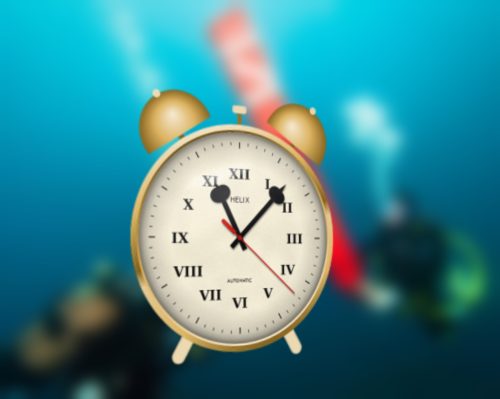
11:07:22
